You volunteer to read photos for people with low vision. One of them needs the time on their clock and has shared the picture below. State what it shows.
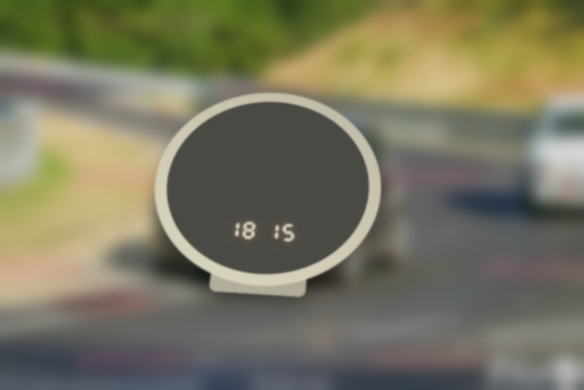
18:15
